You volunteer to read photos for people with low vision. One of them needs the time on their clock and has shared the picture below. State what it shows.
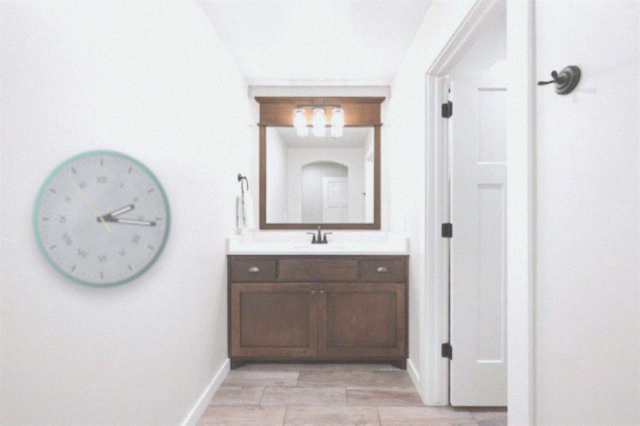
2:15:54
